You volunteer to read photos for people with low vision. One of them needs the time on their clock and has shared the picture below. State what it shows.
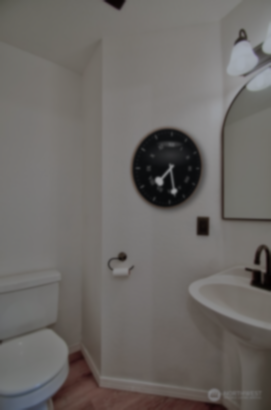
7:28
